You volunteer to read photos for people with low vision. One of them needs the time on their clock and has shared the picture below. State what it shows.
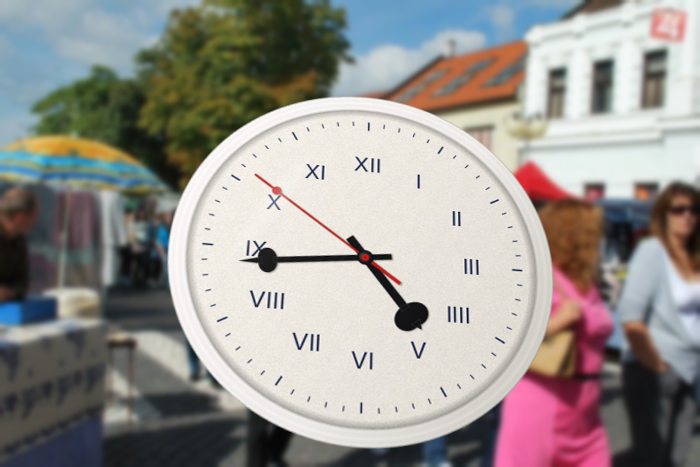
4:43:51
